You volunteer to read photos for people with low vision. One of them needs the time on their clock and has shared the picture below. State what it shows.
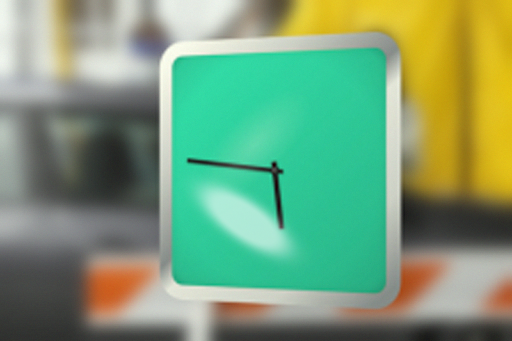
5:46
